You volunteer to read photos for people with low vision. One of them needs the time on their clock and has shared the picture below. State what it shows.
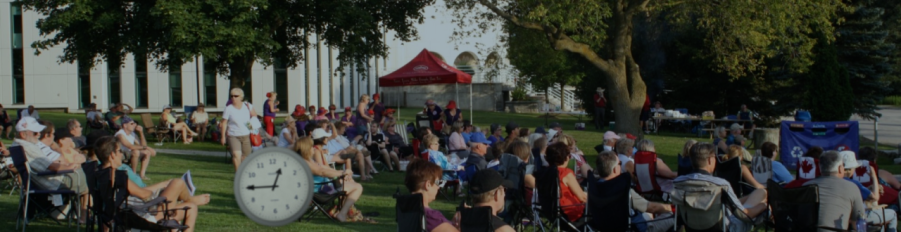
12:45
